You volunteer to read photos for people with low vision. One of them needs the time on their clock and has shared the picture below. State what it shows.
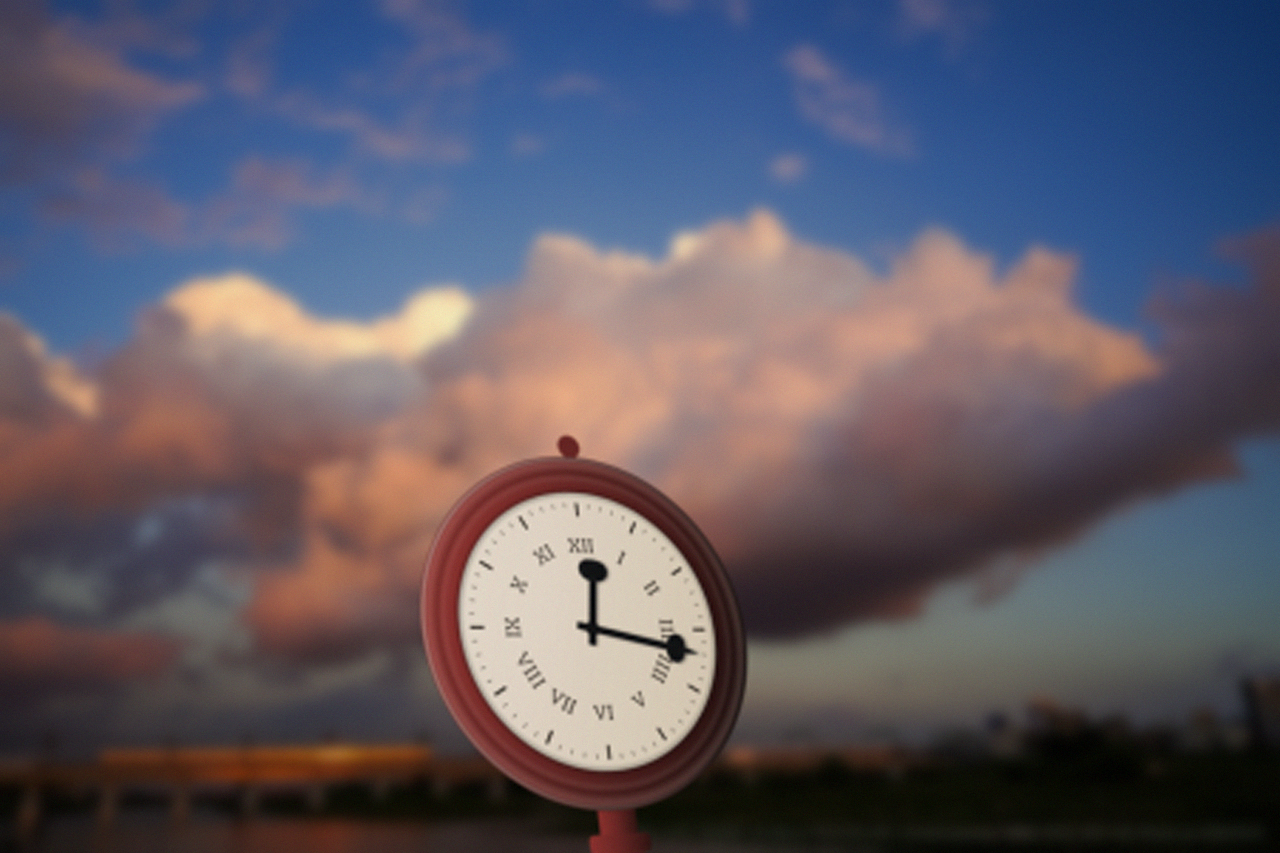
12:17
